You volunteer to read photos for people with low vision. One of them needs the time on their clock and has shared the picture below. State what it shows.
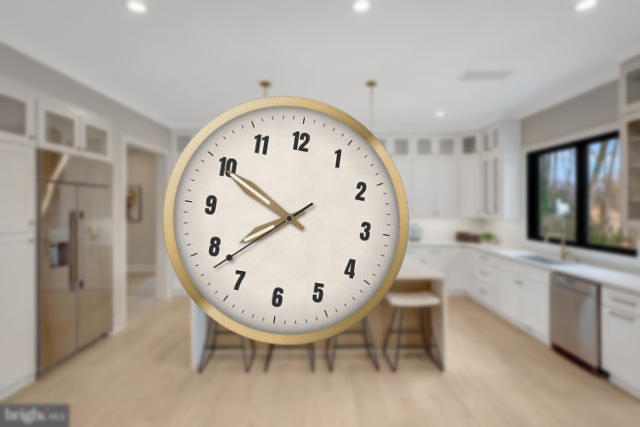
7:49:38
